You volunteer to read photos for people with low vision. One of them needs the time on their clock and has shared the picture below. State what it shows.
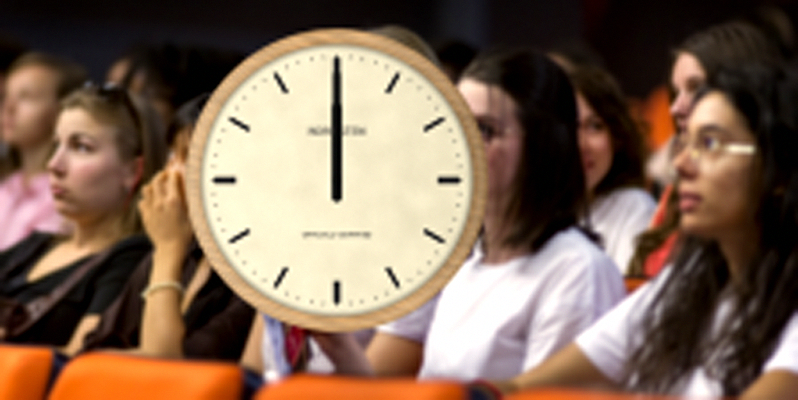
12:00
